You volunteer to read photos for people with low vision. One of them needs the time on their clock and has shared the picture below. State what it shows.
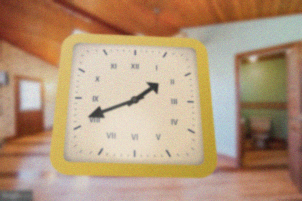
1:41
